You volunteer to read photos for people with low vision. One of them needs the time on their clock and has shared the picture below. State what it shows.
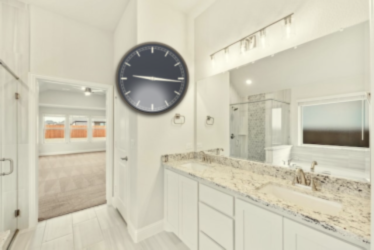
9:16
